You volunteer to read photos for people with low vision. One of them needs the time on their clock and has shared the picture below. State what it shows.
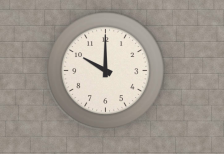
10:00
